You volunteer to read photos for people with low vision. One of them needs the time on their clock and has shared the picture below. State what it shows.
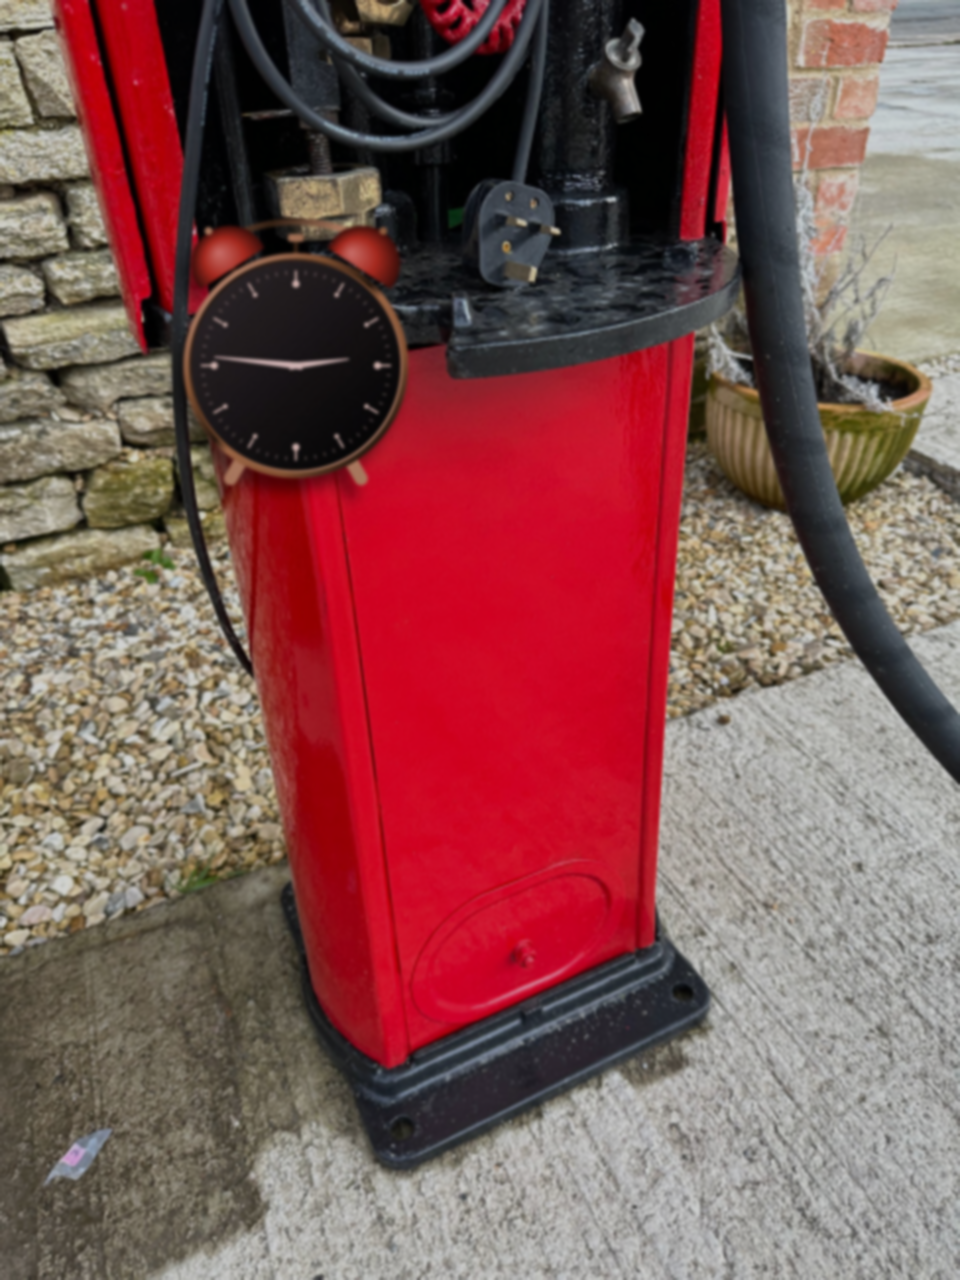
2:46
